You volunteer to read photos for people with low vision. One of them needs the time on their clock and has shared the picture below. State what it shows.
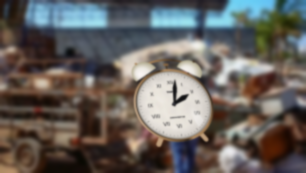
2:02
